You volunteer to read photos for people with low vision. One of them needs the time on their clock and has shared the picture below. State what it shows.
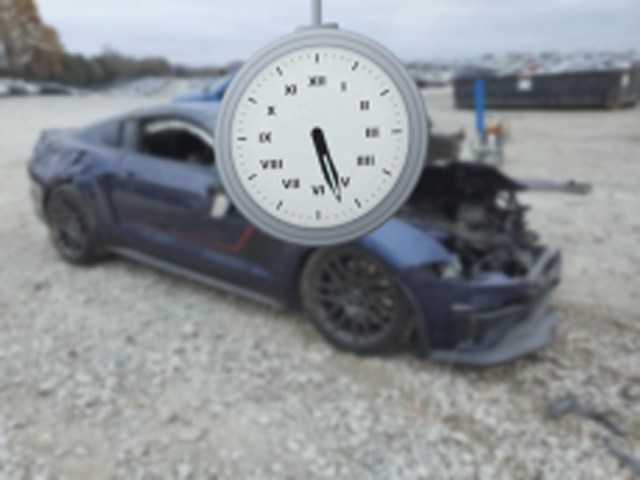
5:27
